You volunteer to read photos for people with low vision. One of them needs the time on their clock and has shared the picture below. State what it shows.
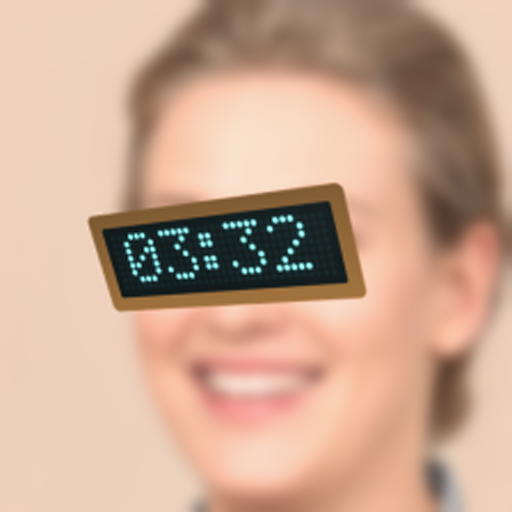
3:32
